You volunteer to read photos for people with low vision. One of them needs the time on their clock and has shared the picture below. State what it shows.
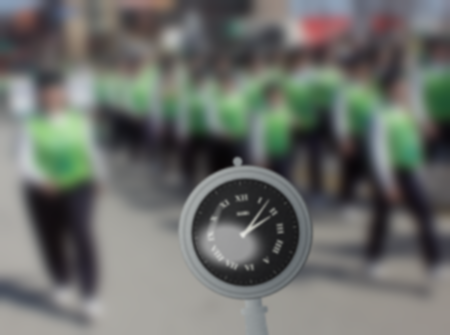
2:07
